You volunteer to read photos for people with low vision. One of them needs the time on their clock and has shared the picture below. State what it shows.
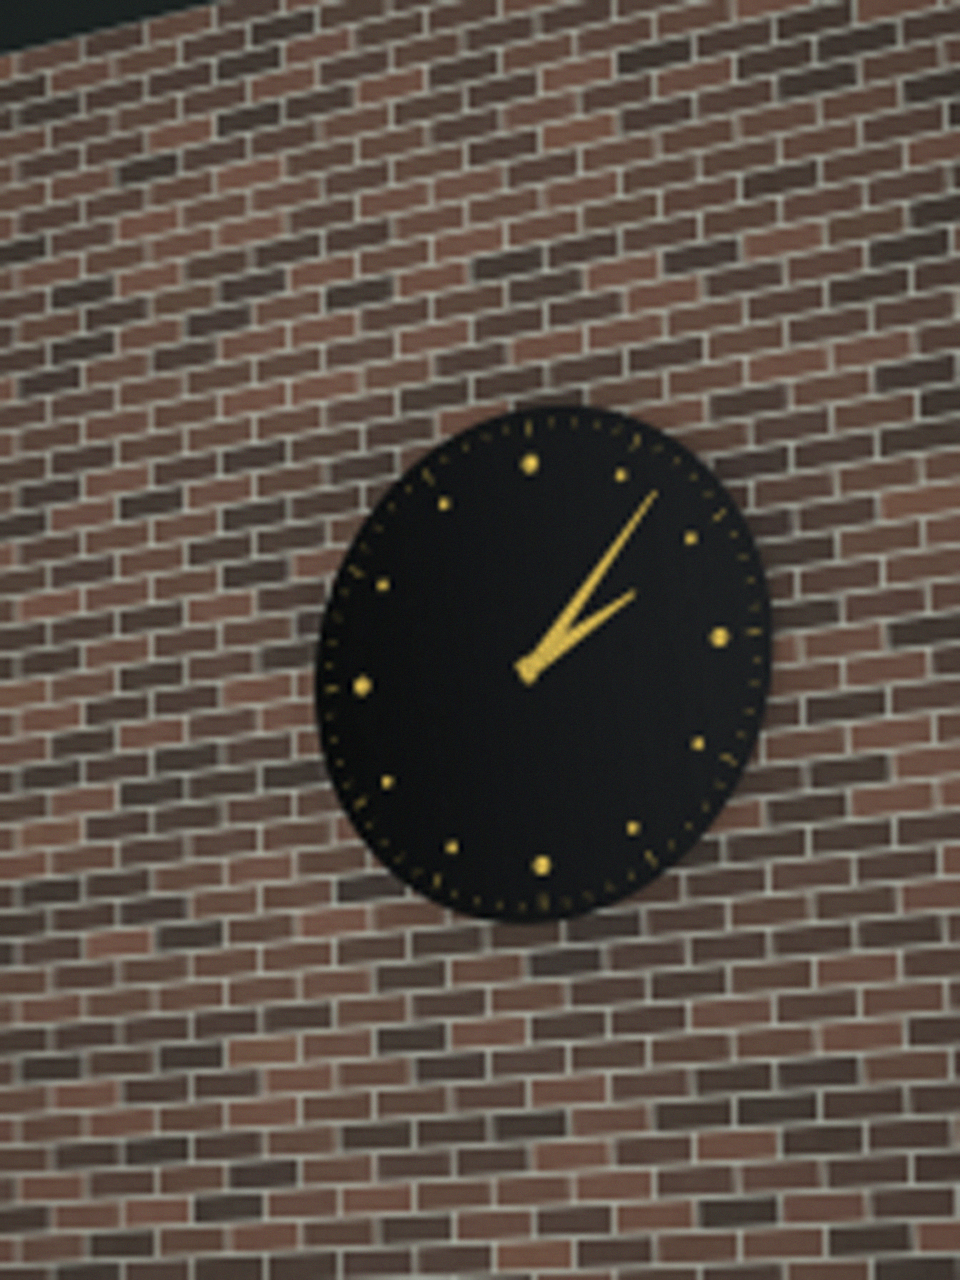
2:07
